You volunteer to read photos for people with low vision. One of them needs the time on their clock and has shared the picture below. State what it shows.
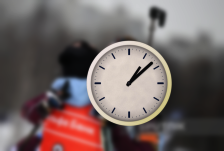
1:08
